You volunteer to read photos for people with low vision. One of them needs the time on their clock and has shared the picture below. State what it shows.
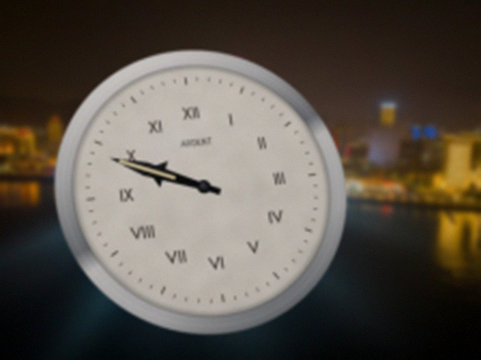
9:49
